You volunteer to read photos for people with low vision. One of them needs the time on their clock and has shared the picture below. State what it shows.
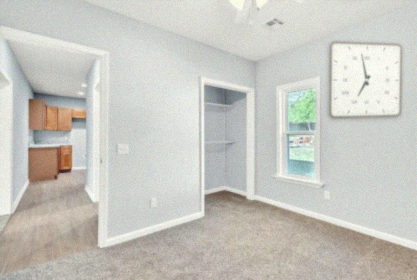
6:58
